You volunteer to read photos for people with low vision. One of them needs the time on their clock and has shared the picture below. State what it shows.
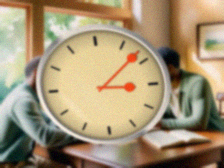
3:08
